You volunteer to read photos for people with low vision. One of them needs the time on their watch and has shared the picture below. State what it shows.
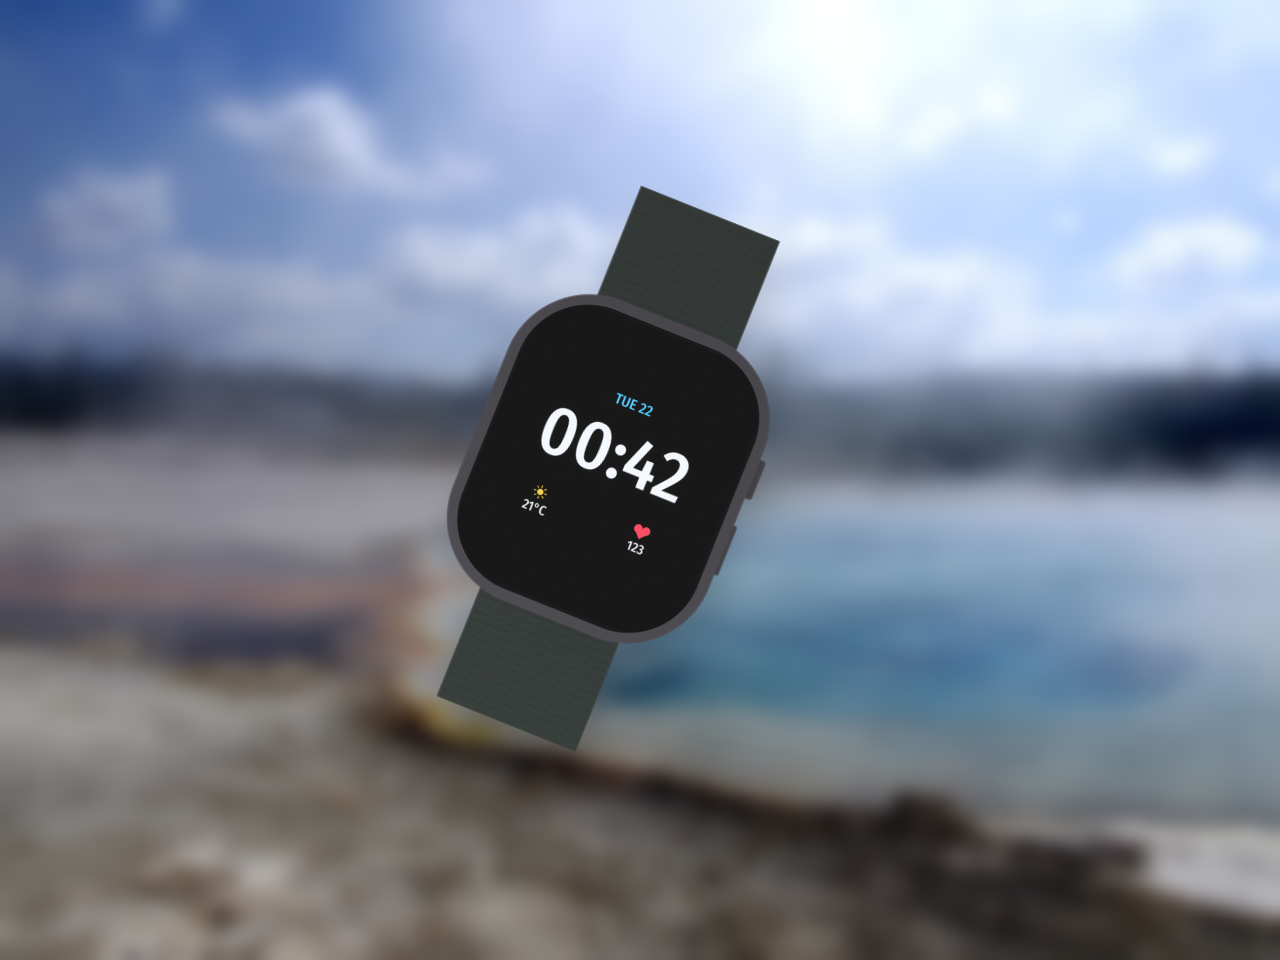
0:42
